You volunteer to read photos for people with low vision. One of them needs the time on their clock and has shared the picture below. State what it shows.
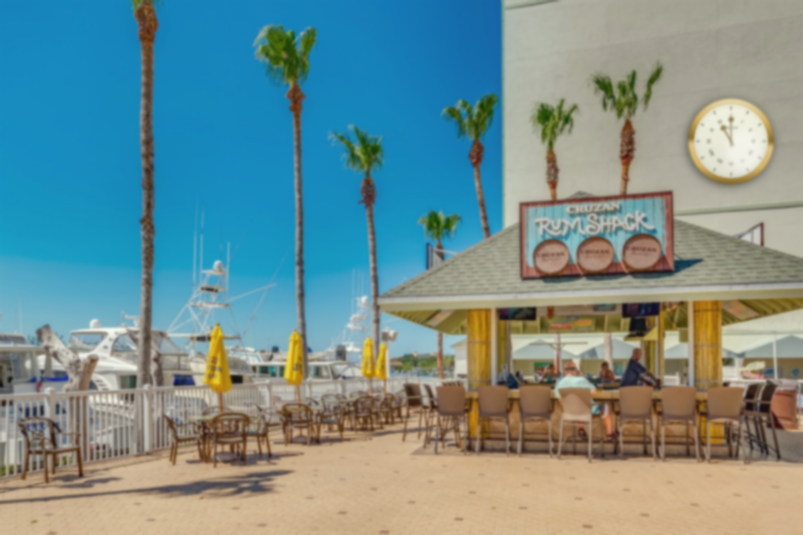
11:00
